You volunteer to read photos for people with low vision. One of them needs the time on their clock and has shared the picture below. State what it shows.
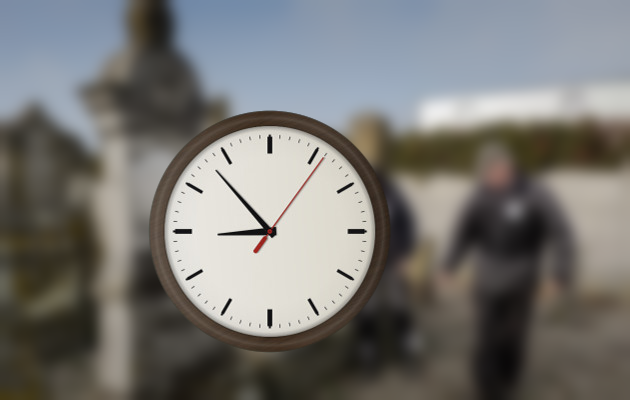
8:53:06
